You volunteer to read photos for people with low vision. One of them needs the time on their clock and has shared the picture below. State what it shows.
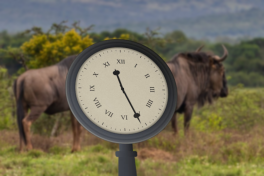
11:26
